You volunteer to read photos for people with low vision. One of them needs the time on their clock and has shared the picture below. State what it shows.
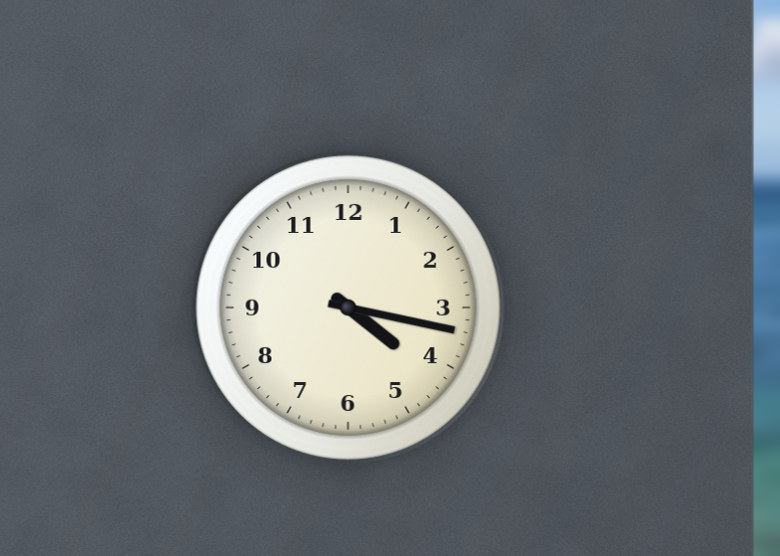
4:17
